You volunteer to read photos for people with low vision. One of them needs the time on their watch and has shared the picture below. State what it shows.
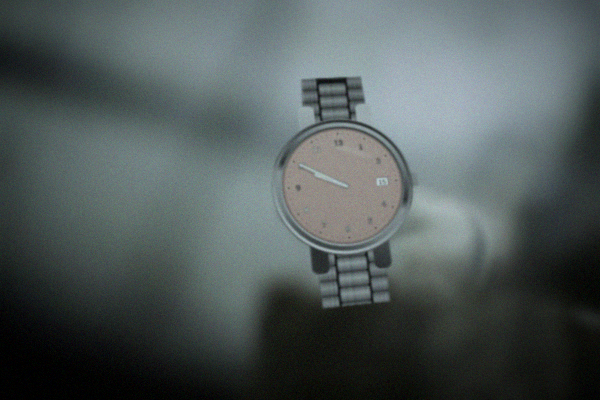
9:50
